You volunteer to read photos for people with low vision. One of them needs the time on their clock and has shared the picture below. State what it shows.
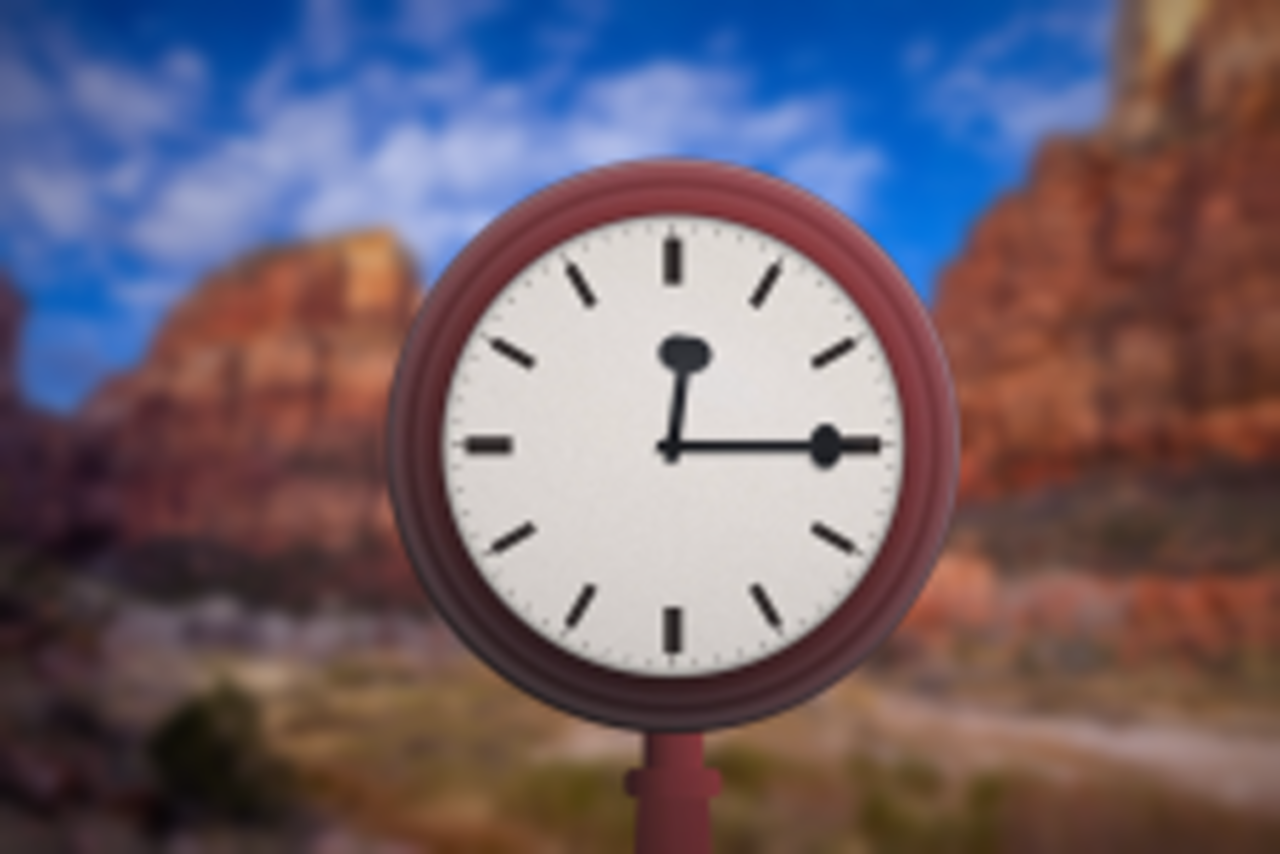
12:15
